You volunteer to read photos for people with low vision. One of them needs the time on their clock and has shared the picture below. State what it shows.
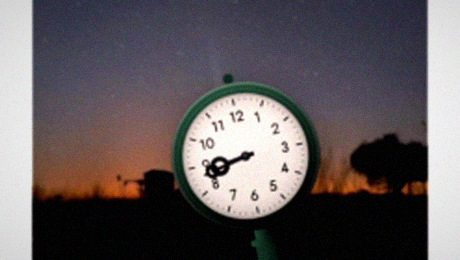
8:43
